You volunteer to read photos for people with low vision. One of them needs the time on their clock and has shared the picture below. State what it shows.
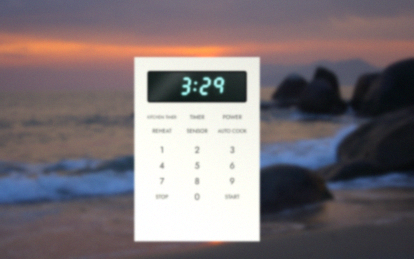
3:29
